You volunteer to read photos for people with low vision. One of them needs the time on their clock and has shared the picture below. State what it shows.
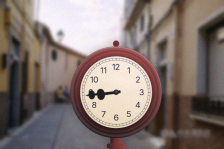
8:44
